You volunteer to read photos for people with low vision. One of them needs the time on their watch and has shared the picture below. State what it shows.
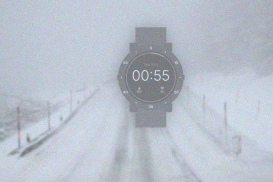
0:55
